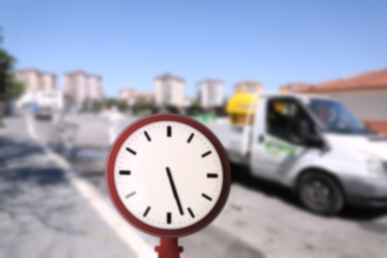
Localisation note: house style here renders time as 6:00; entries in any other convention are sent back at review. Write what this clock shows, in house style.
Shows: 5:27
